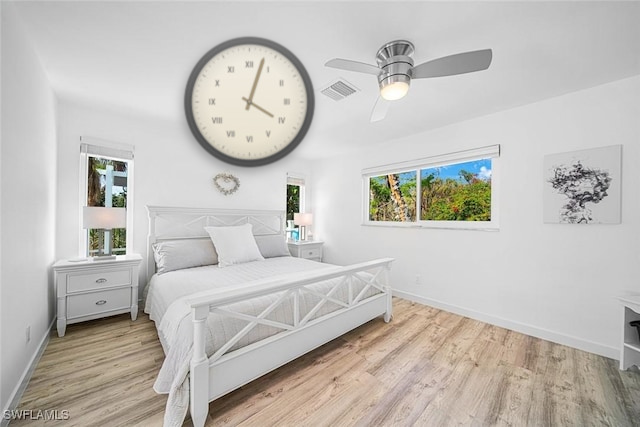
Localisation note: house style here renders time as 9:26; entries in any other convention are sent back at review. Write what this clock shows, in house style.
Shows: 4:03
